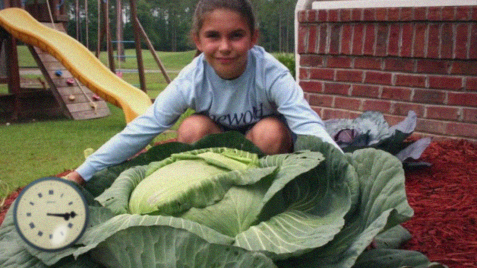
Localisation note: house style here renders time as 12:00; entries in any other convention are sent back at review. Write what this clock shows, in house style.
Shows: 3:15
